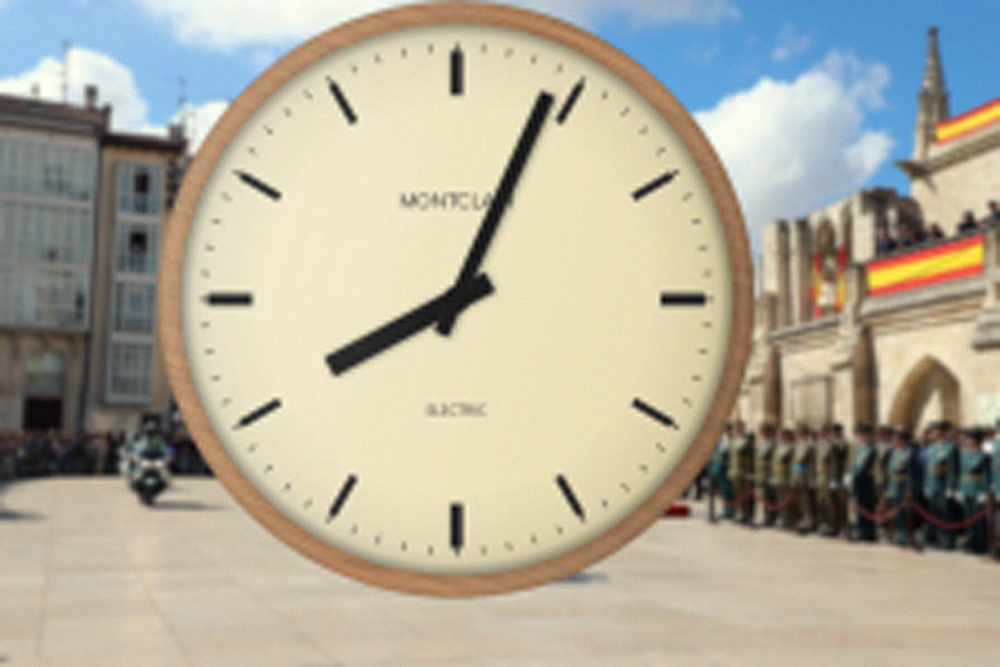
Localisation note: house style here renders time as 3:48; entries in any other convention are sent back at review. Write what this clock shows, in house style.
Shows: 8:04
